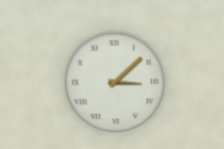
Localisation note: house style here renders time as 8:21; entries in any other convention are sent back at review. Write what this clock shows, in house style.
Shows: 3:08
